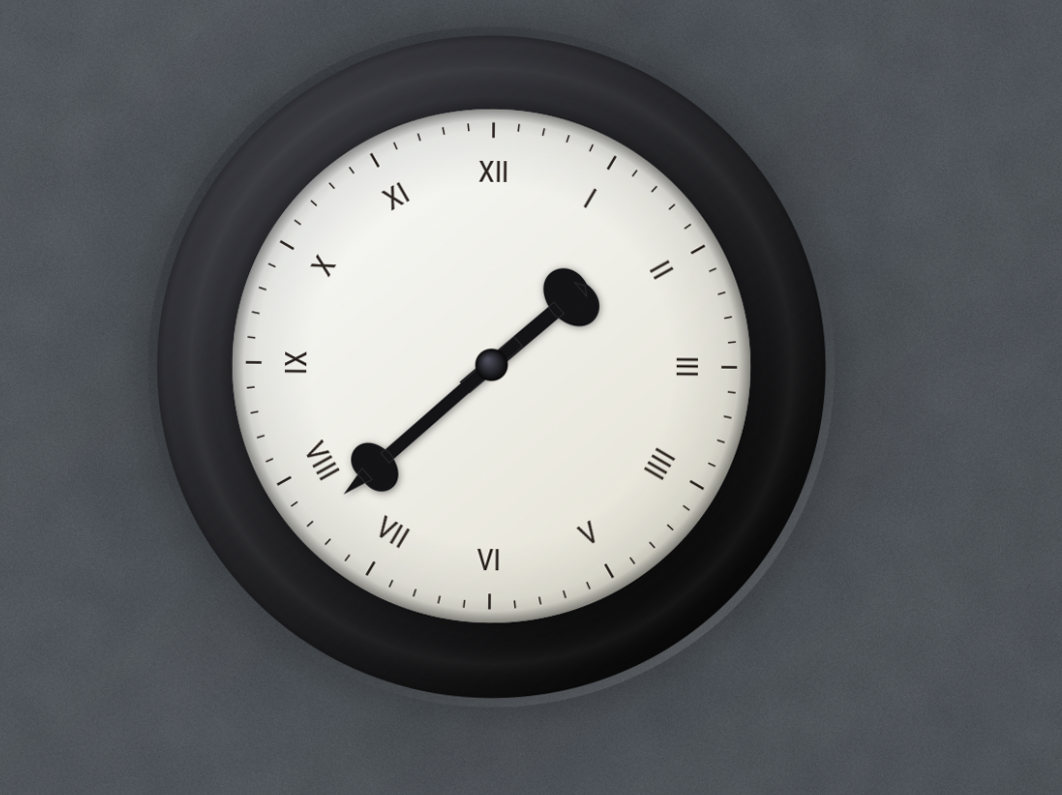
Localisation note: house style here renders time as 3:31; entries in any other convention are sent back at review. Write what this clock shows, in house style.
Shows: 1:38
